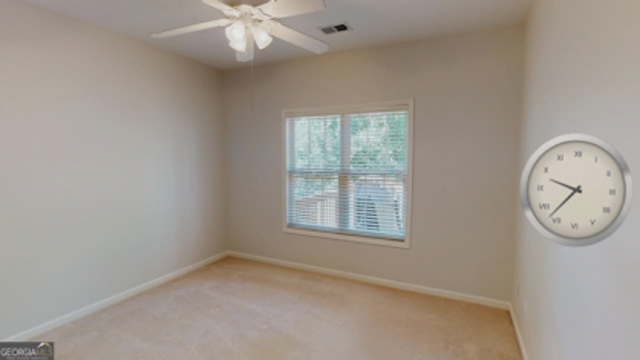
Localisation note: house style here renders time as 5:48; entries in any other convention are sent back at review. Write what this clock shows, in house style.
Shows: 9:37
